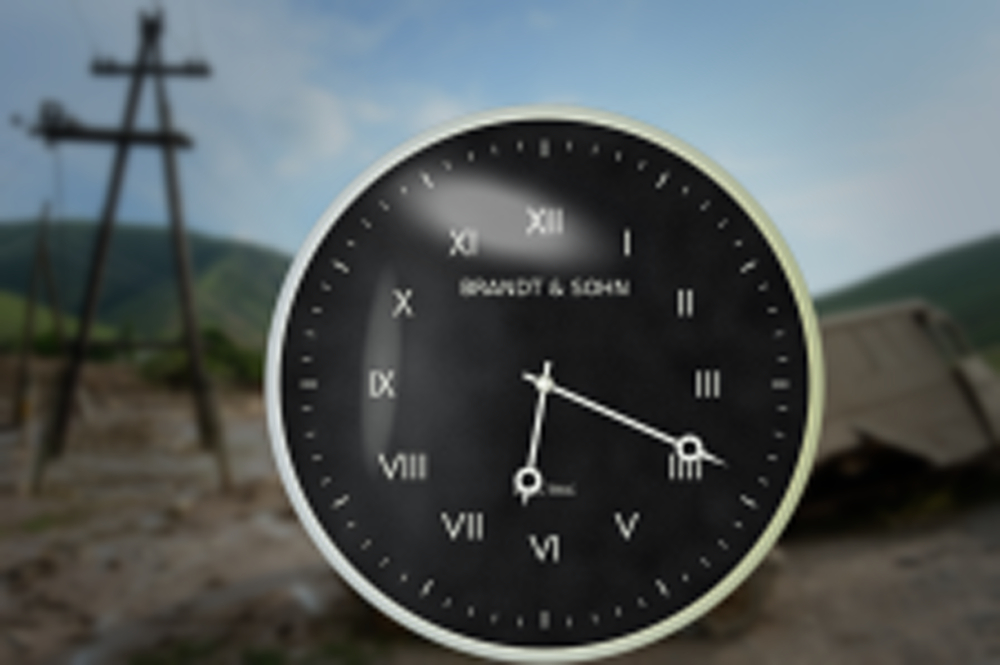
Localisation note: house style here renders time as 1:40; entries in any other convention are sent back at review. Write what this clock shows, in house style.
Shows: 6:19
